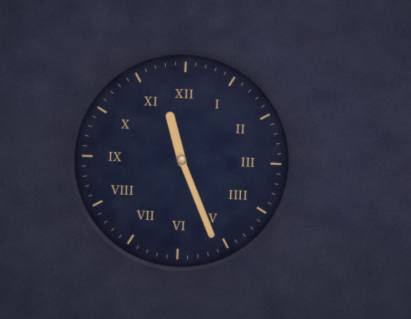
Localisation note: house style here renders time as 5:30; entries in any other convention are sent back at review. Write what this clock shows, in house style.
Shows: 11:26
